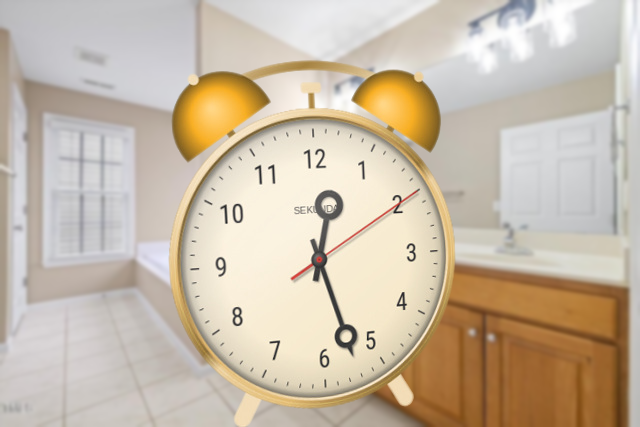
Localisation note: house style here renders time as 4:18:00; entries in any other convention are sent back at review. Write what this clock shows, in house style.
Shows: 12:27:10
